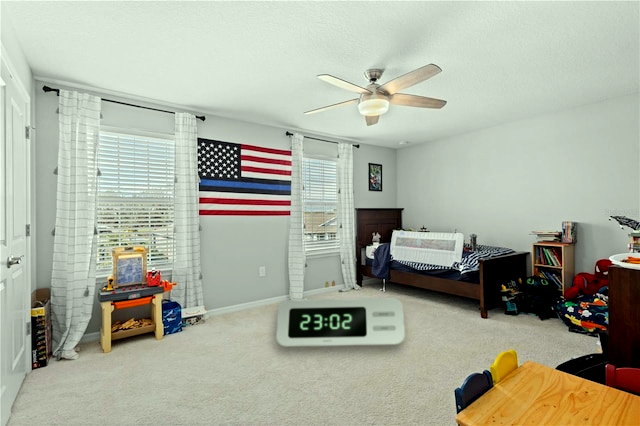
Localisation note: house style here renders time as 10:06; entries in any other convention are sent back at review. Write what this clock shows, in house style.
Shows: 23:02
